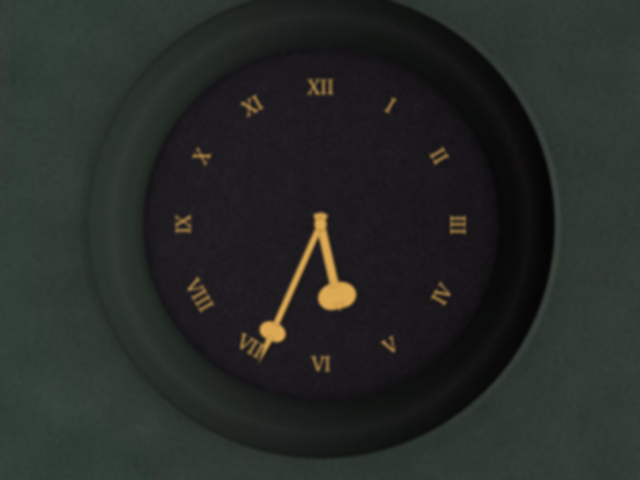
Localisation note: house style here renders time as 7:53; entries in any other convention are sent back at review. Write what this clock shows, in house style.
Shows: 5:34
